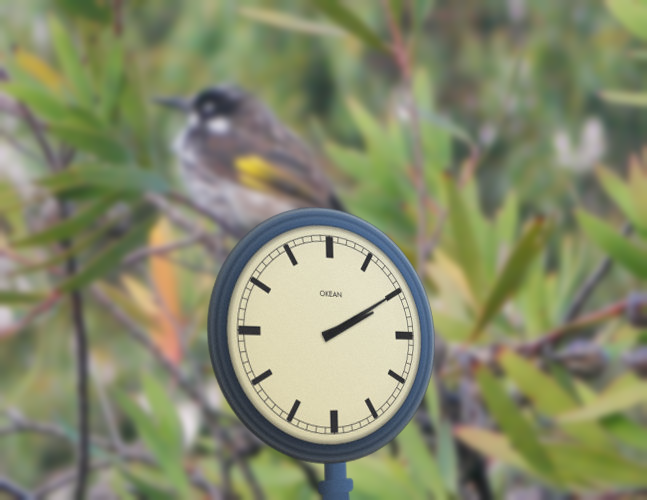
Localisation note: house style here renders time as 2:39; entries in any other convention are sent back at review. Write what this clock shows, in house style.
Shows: 2:10
